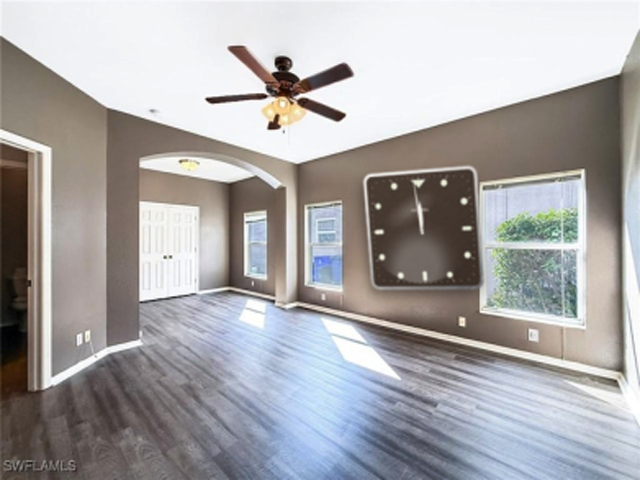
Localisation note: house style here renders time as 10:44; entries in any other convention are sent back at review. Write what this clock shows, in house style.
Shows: 11:59
